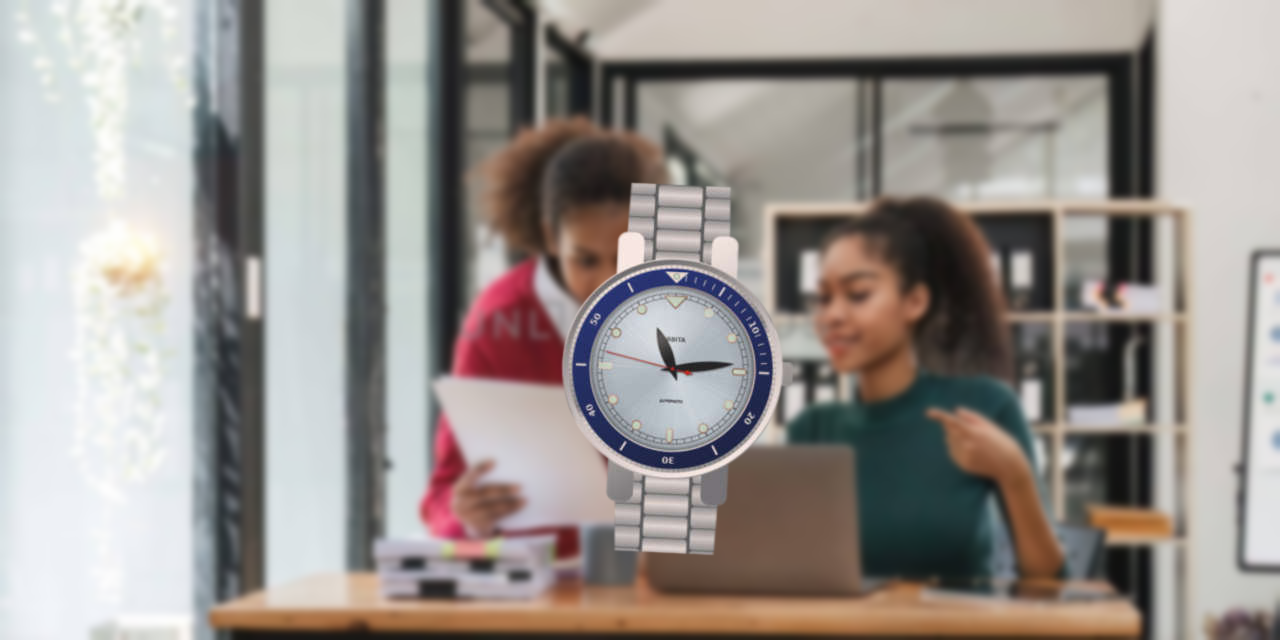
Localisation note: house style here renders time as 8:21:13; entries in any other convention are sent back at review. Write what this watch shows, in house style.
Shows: 11:13:47
